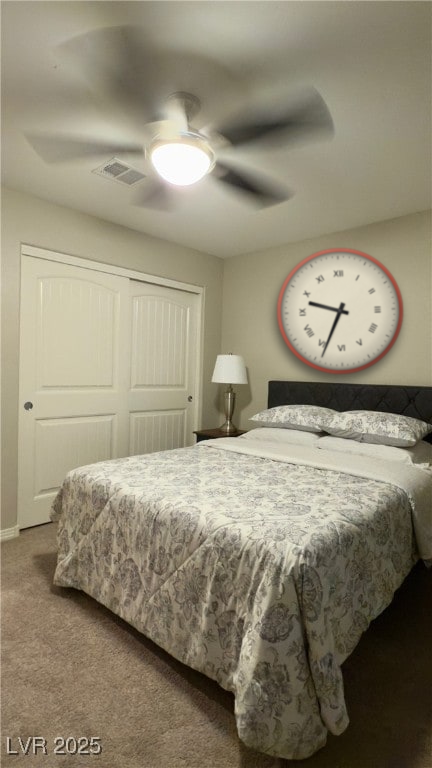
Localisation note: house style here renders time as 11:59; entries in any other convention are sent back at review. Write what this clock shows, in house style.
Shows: 9:34
